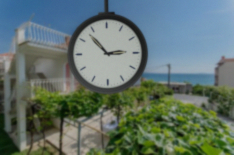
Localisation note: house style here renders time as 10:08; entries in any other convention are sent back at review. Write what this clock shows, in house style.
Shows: 2:53
